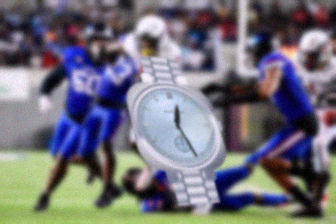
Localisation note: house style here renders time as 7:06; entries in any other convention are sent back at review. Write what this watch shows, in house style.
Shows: 12:27
